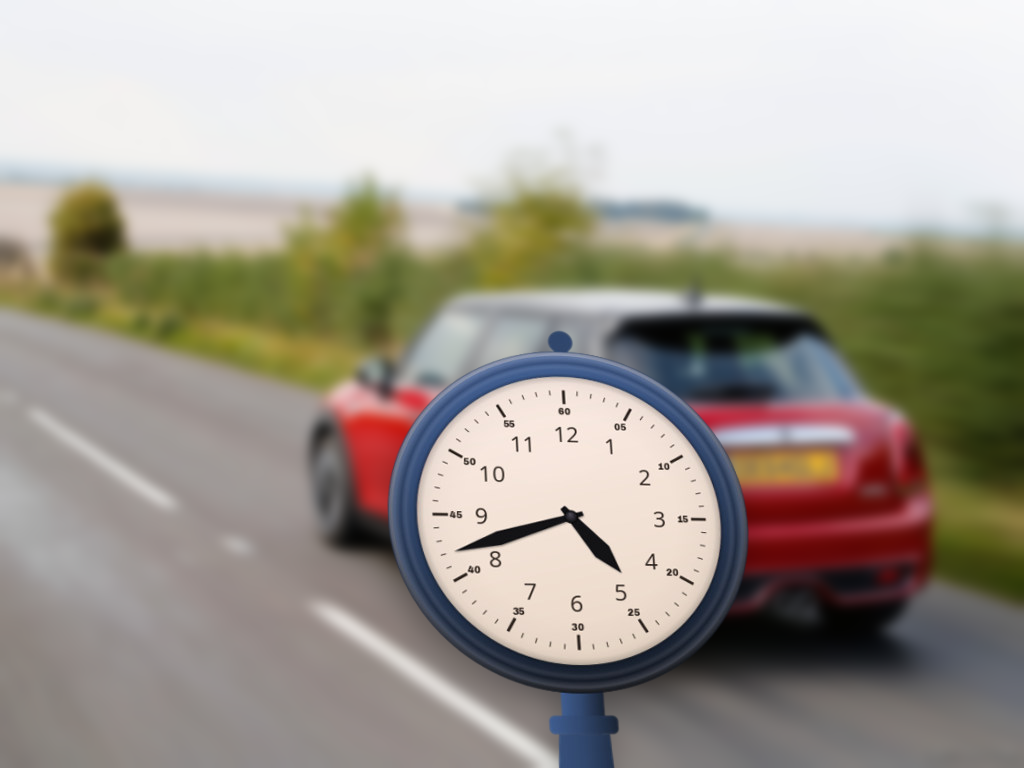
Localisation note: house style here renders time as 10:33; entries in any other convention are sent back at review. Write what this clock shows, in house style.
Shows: 4:42
